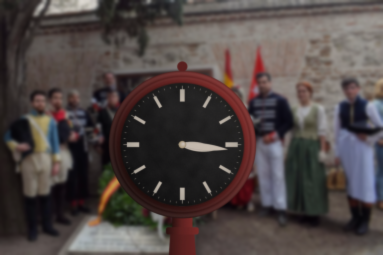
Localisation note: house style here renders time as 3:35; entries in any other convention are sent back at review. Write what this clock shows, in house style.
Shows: 3:16
